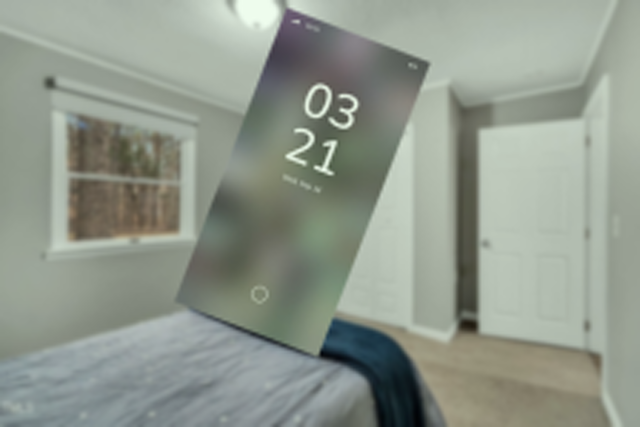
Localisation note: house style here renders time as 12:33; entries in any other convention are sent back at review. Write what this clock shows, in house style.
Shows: 3:21
